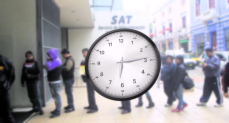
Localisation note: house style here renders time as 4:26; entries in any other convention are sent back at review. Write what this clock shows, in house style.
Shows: 6:14
